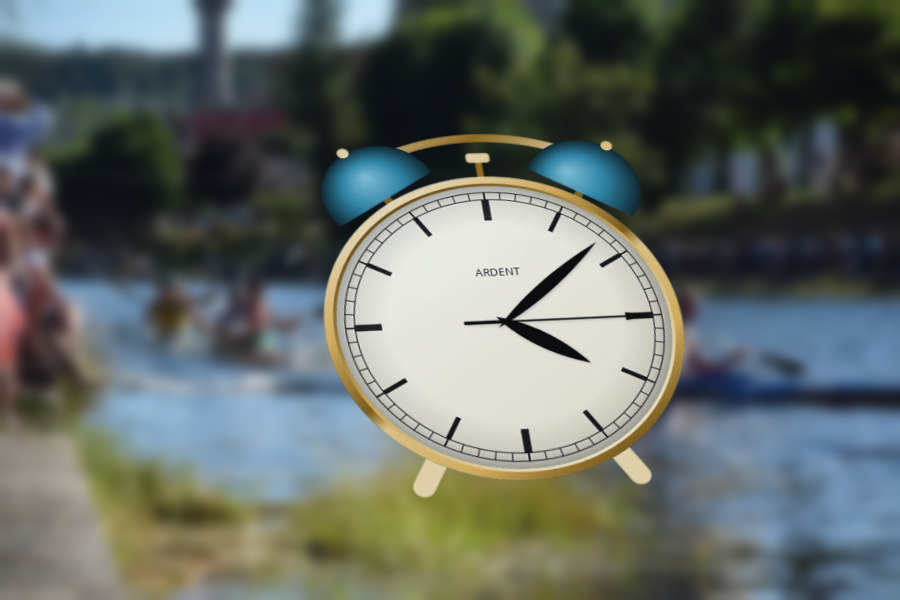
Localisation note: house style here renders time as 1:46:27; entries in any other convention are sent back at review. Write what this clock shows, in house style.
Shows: 4:08:15
